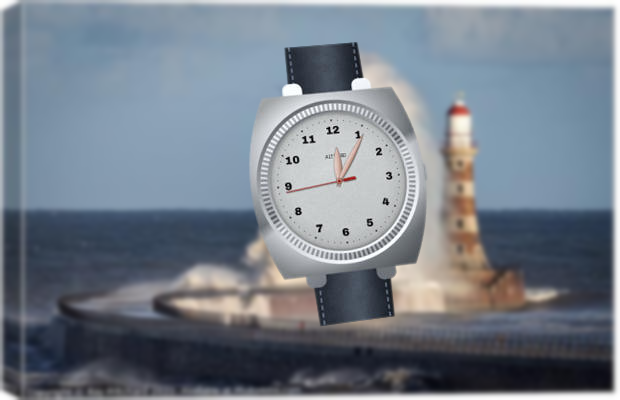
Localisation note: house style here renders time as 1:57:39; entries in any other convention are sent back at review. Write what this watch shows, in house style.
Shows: 12:05:44
